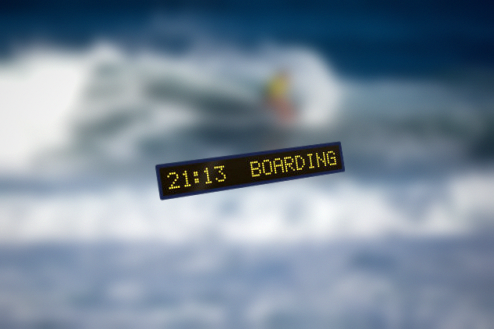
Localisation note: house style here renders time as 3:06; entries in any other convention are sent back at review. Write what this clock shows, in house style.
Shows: 21:13
